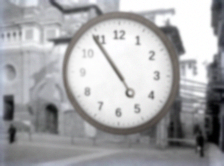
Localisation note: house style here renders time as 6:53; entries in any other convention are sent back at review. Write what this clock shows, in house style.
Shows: 4:54
